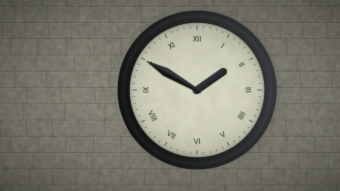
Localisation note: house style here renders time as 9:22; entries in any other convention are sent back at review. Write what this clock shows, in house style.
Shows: 1:50
